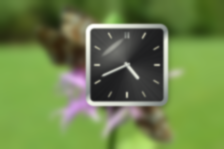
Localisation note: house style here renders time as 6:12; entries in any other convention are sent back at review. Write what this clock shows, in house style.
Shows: 4:41
